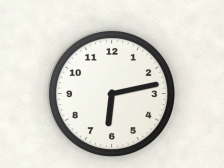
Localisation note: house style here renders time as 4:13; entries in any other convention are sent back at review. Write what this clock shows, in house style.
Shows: 6:13
